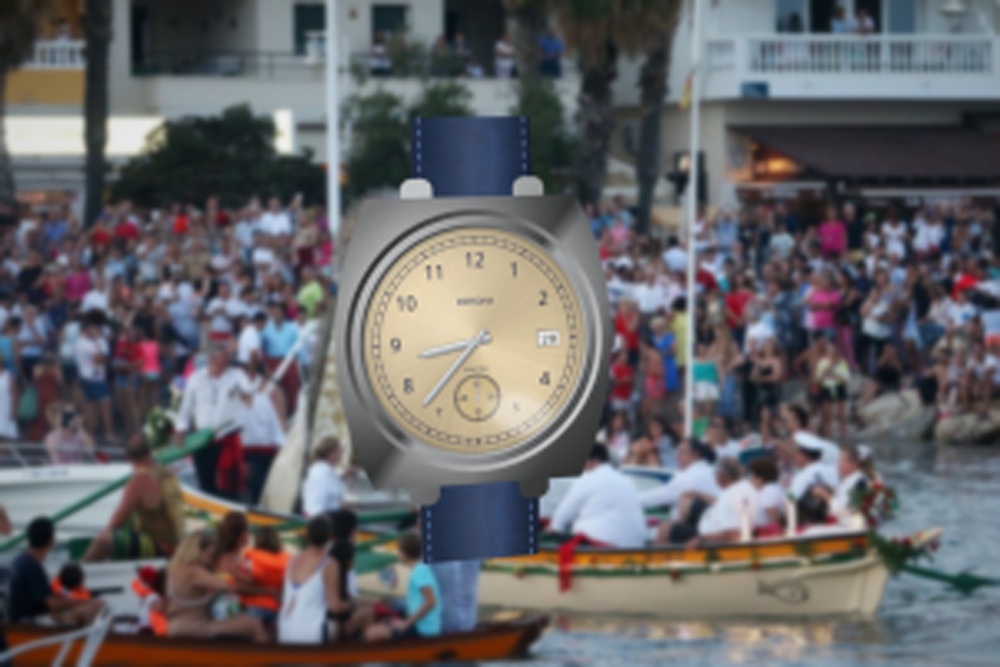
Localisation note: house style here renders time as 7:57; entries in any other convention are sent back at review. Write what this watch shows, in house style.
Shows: 8:37
